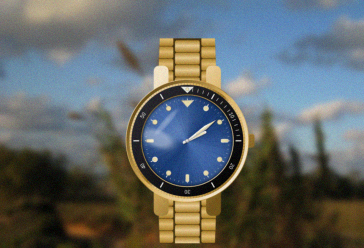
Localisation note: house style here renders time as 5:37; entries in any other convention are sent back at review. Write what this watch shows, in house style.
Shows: 2:09
